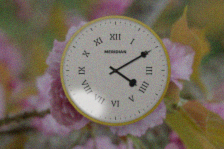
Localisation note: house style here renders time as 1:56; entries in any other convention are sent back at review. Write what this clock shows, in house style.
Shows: 4:10
